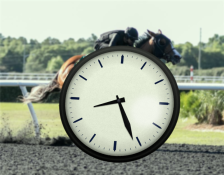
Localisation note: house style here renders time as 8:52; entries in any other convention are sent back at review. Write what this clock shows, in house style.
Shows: 8:26
